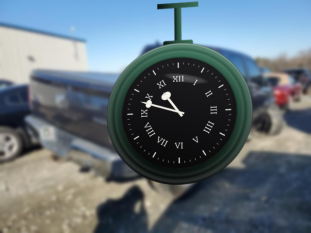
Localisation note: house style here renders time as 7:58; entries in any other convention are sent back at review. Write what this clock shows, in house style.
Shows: 10:48
